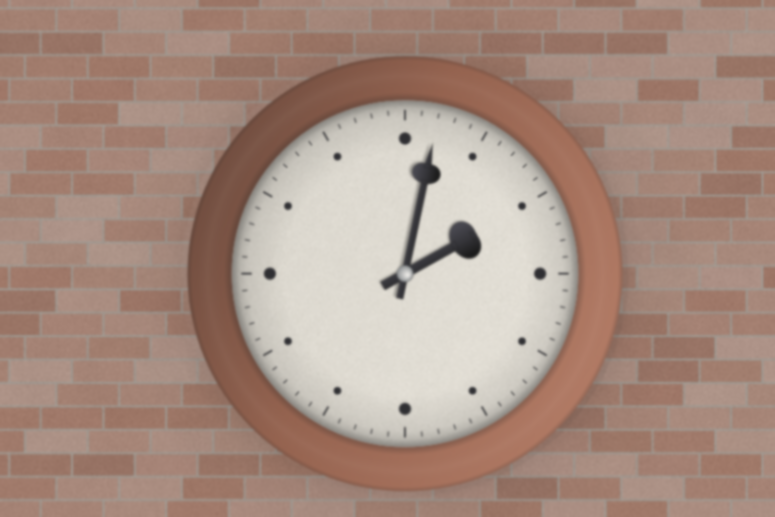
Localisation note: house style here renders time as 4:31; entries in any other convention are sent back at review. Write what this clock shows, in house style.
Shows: 2:02
